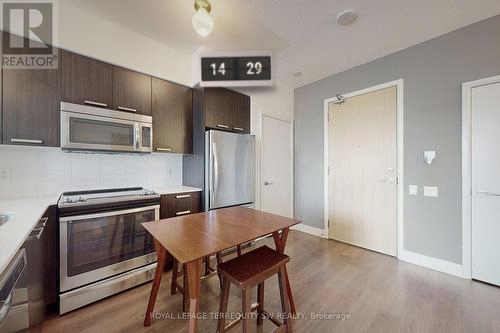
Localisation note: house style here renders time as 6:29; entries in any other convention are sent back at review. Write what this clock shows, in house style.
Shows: 14:29
